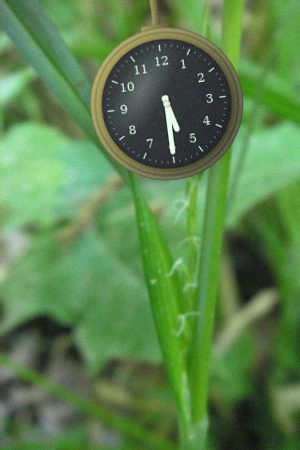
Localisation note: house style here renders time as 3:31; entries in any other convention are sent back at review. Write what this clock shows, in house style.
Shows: 5:30
